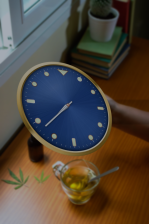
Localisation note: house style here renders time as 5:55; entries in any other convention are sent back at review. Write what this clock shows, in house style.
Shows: 7:38
